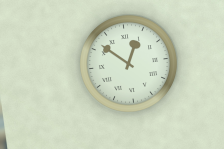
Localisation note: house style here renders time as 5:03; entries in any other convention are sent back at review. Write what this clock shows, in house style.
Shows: 12:52
